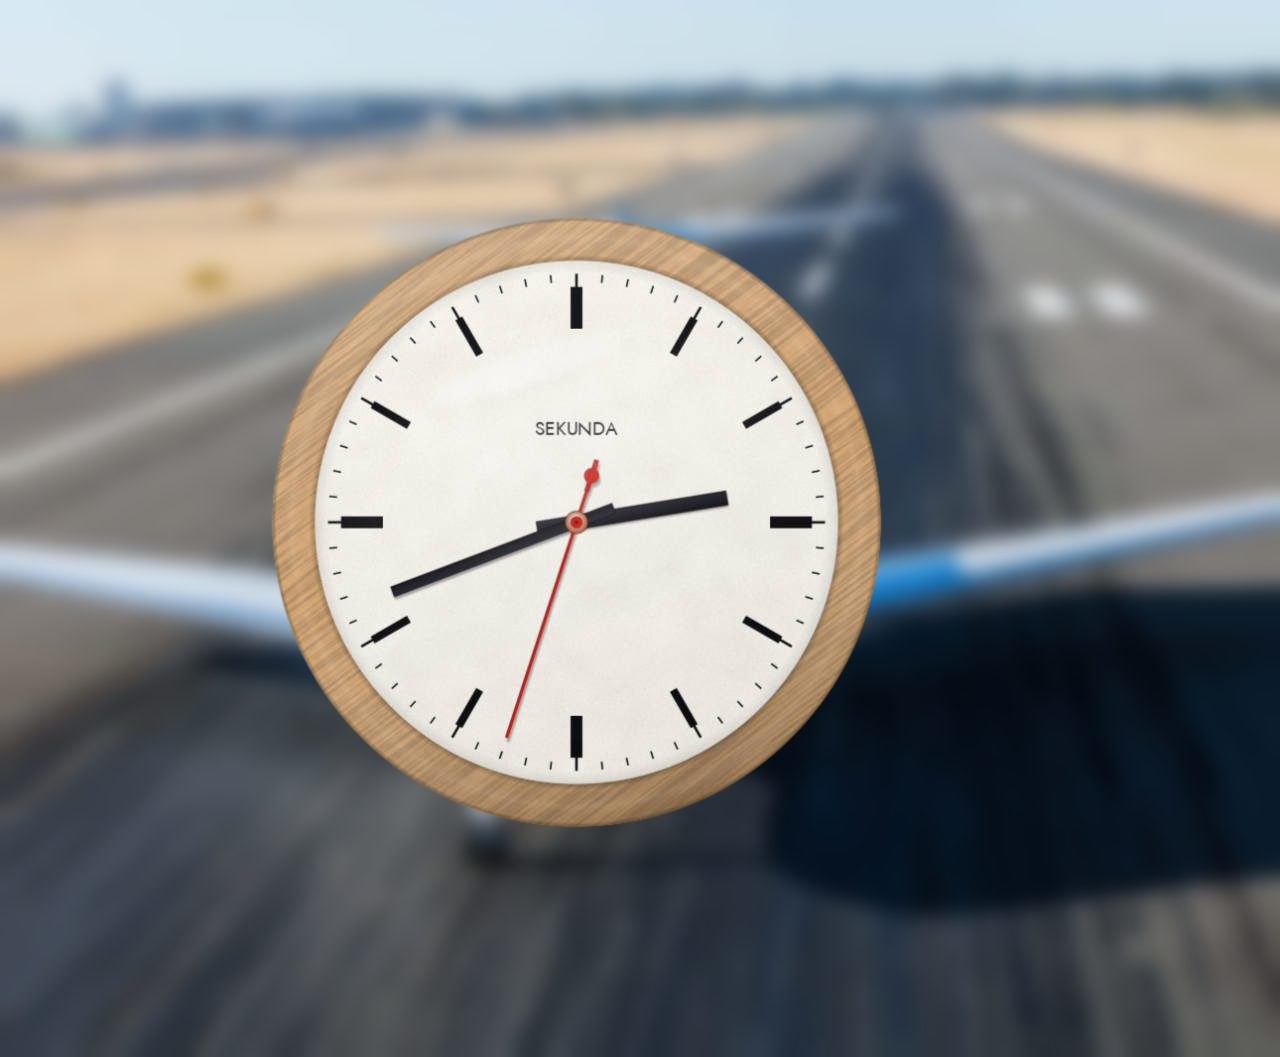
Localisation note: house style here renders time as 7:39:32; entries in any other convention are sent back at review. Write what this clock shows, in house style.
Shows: 2:41:33
